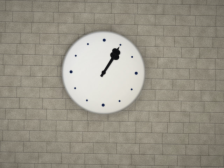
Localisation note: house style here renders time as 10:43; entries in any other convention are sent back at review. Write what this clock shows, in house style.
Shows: 1:05
